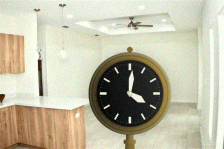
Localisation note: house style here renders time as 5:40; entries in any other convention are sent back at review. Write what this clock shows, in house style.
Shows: 4:01
